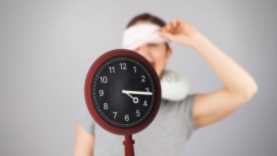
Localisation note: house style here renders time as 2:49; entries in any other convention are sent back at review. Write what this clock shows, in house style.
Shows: 4:16
